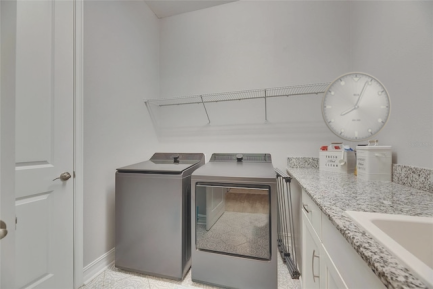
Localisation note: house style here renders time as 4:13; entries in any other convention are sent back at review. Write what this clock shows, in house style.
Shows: 8:04
